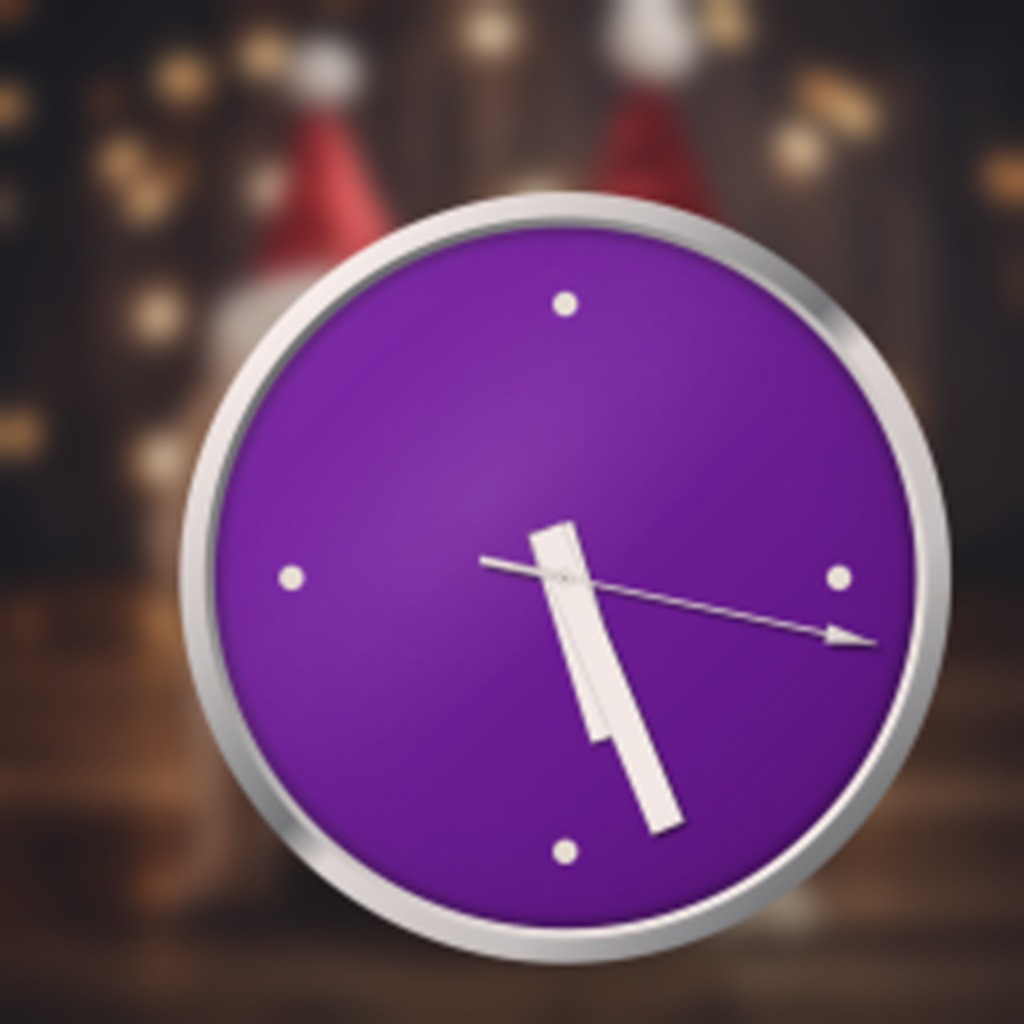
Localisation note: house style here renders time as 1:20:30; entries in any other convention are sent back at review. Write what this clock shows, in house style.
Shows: 5:26:17
